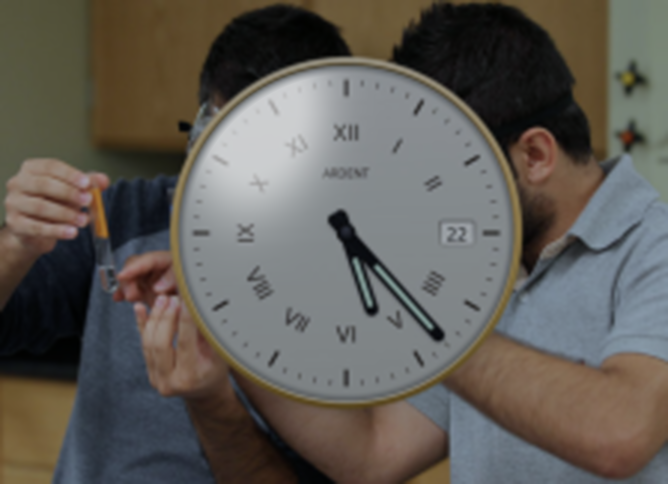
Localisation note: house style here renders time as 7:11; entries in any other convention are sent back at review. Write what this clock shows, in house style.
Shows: 5:23
